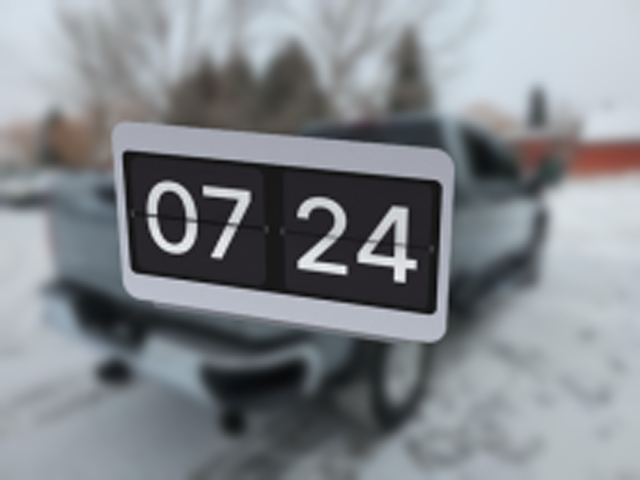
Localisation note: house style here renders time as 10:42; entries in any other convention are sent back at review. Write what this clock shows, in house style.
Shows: 7:24
